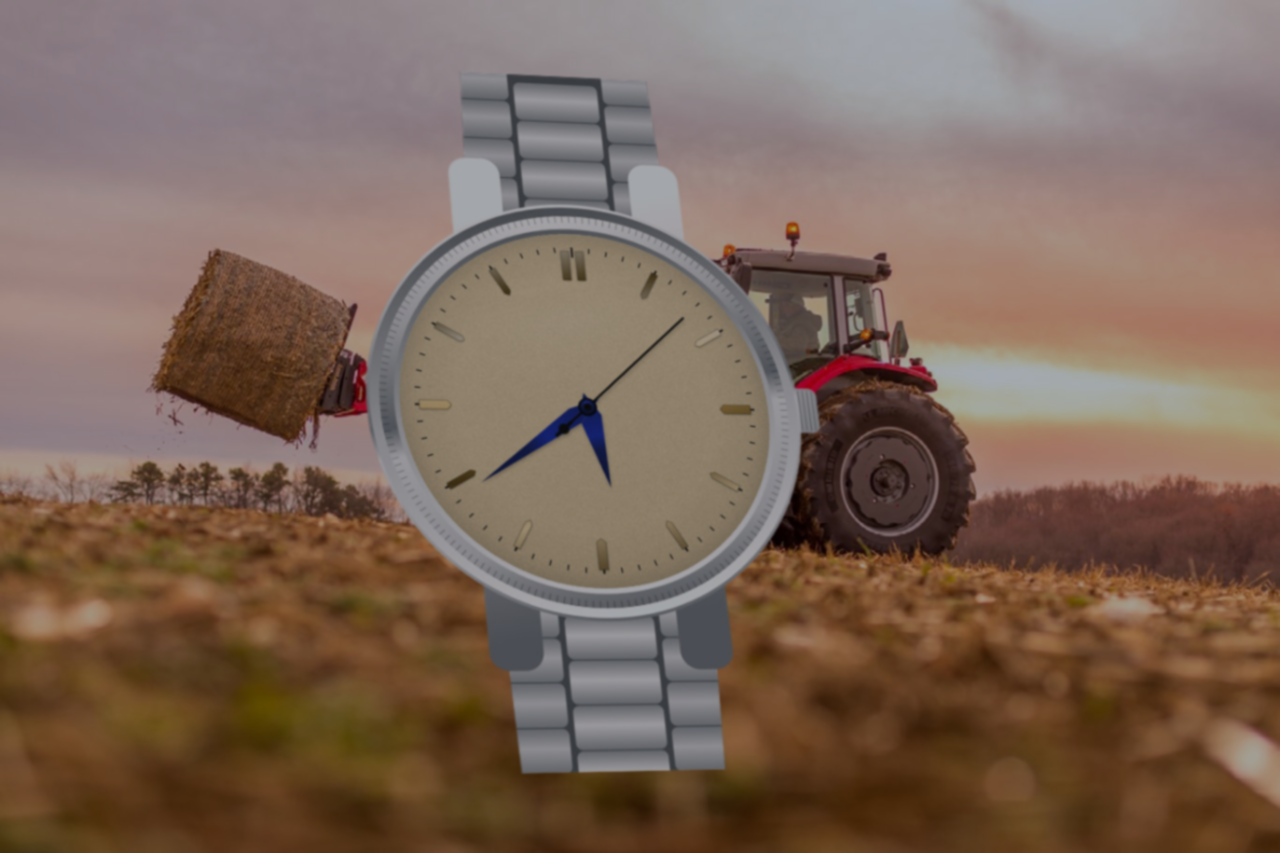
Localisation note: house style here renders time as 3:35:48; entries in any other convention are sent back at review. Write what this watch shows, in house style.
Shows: 5:39:08
